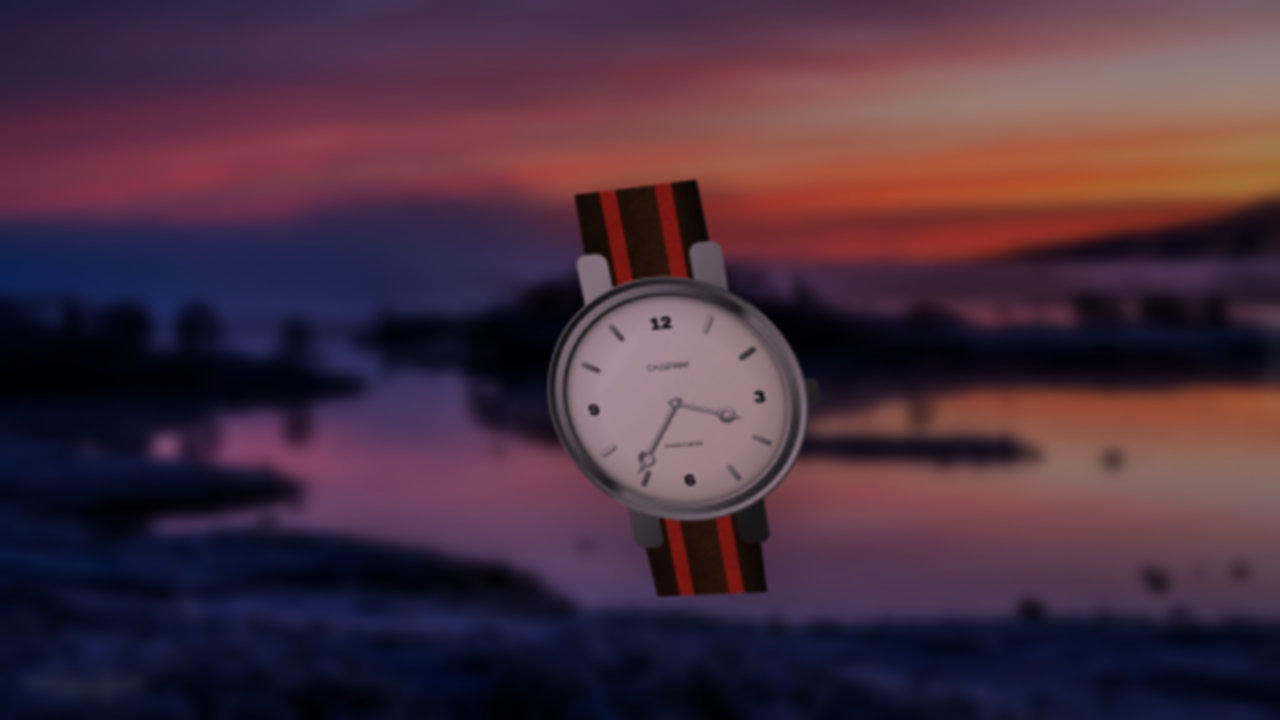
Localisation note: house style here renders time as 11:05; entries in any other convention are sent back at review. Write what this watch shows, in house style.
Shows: 3:36
